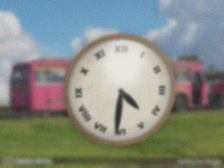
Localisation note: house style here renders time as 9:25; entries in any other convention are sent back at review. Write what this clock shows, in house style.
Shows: 4:31
